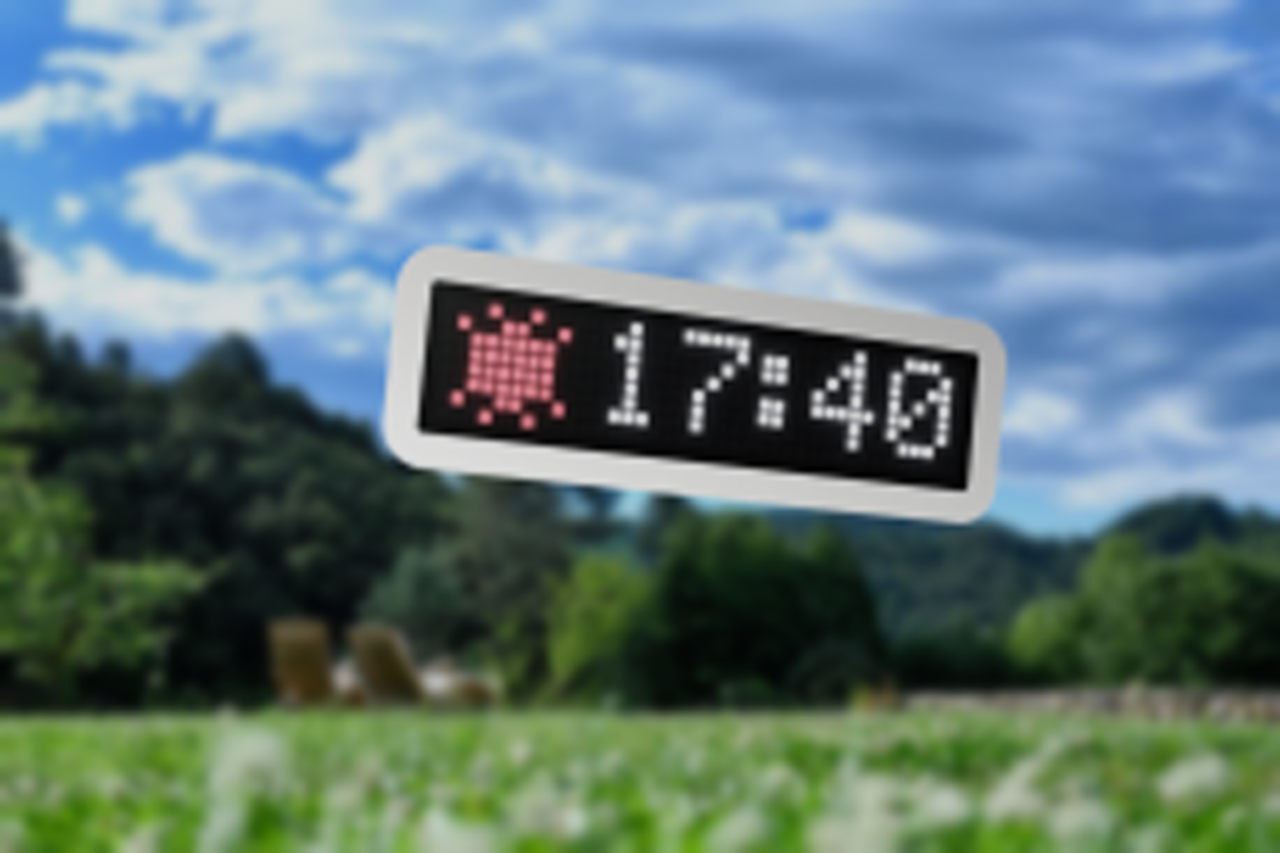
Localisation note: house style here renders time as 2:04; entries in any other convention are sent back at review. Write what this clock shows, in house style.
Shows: 17:40
